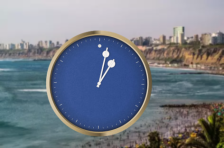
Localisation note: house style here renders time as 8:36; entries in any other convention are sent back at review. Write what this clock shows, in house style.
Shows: 1:02
